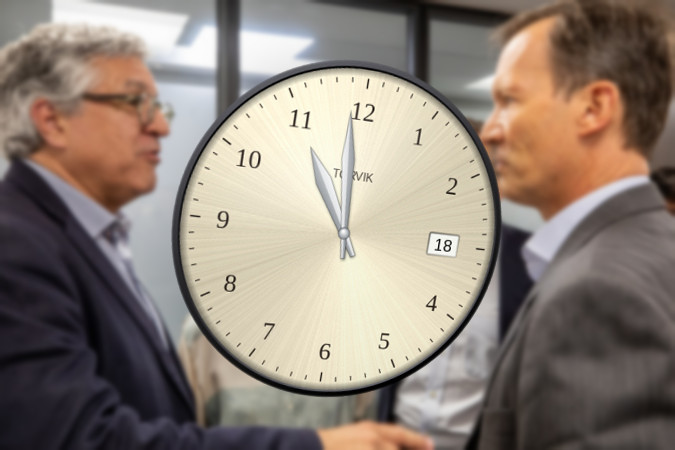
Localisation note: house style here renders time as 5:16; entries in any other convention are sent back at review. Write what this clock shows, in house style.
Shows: 10:59
